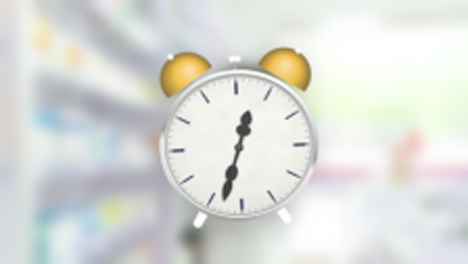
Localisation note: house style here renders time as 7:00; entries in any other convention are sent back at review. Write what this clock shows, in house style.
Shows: 12:33
